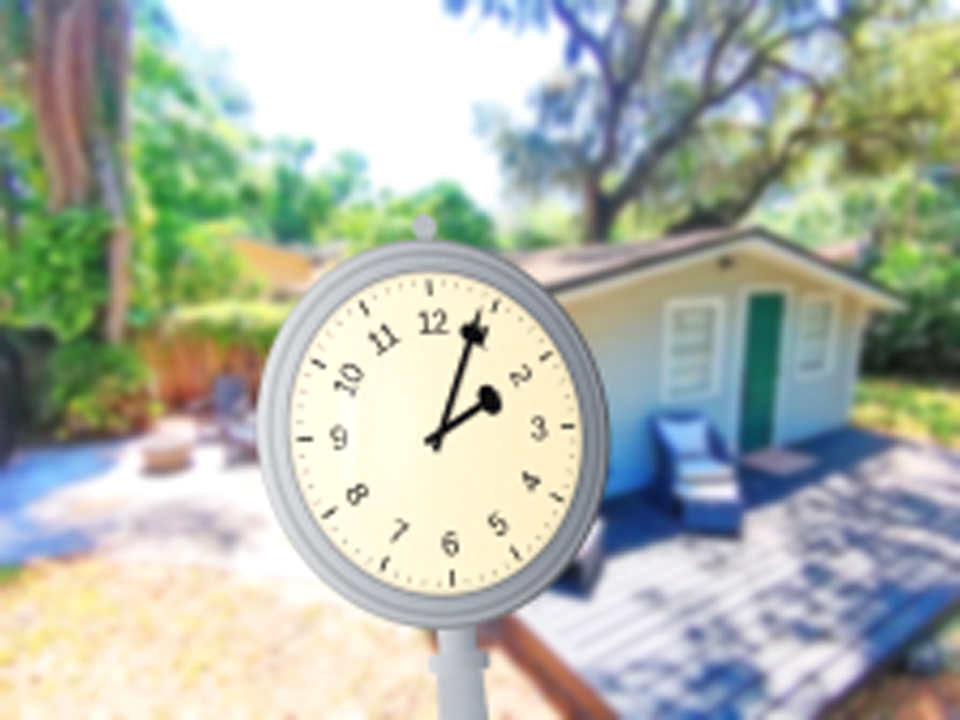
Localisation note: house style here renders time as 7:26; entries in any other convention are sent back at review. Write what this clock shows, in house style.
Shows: 2:04
